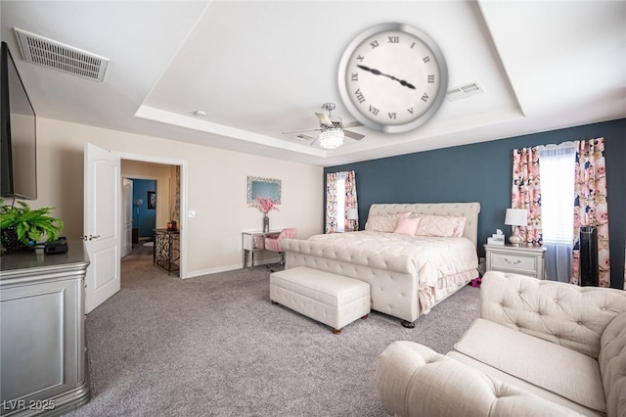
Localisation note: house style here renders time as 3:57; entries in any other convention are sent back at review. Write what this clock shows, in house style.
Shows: 3:48
